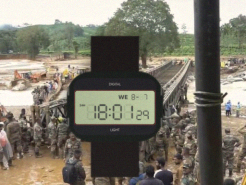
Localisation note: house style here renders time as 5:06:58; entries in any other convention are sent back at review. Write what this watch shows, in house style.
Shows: 18:01:29
